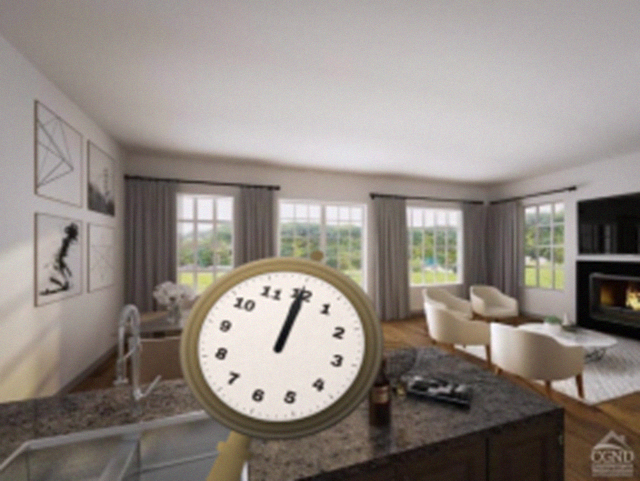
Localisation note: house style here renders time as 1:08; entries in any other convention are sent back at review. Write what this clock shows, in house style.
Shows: 12:00
